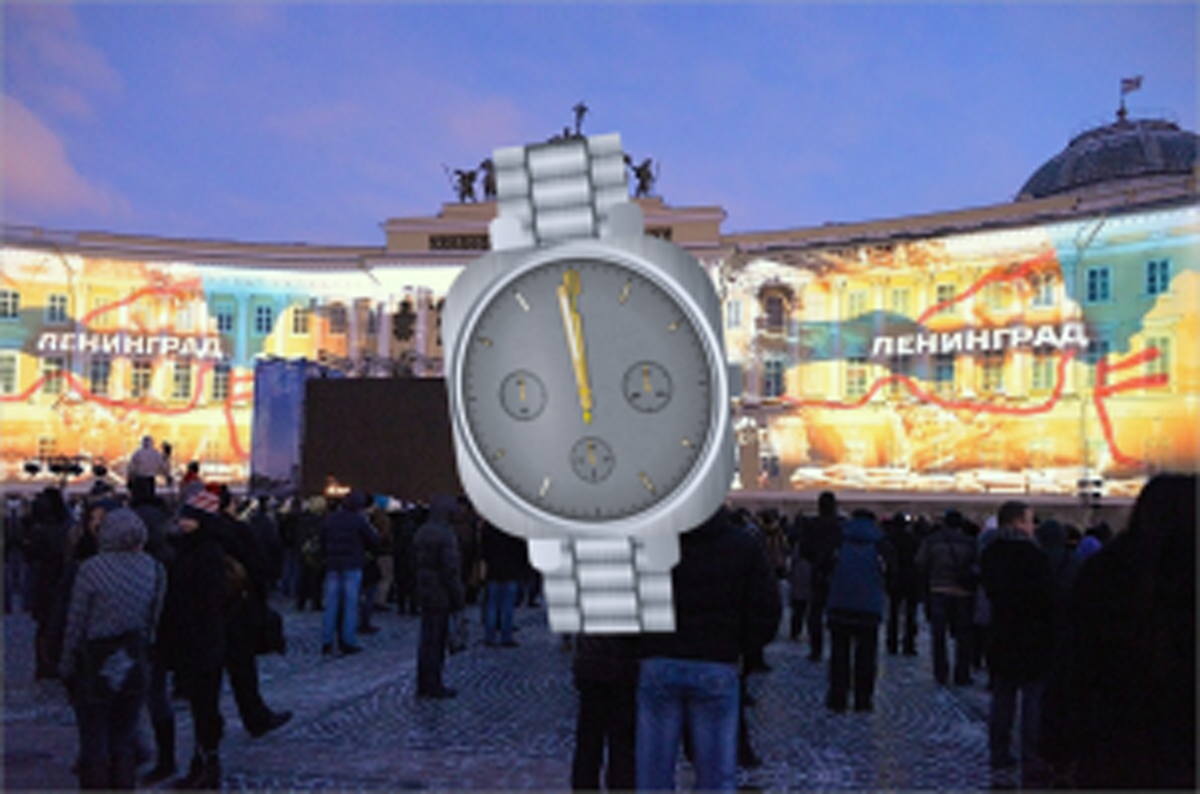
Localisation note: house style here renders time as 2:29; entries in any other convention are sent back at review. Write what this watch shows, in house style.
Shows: 11:59
